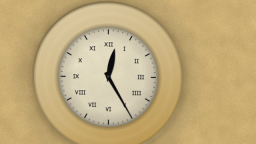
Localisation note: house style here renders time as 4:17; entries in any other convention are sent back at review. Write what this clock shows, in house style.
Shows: 12:25
